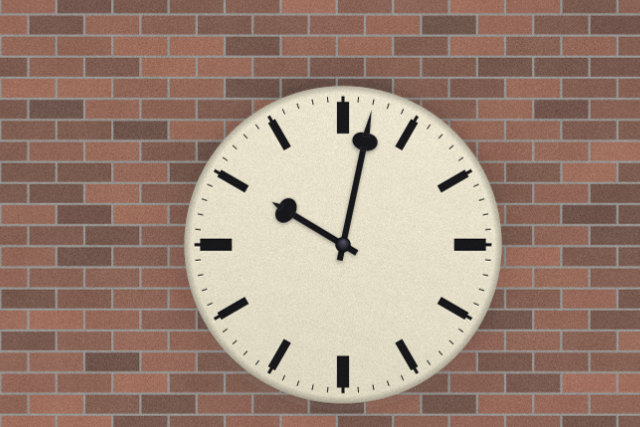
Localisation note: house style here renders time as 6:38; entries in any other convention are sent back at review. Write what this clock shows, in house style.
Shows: 10:02
